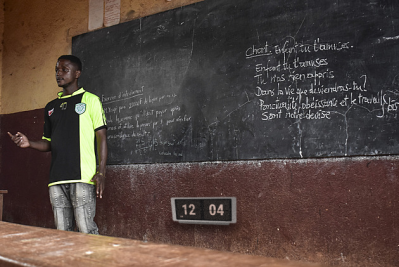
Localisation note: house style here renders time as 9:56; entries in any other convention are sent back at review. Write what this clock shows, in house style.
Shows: 12:04
